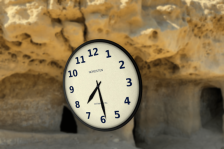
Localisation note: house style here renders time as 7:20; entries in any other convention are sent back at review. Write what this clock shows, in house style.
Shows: 7:29
